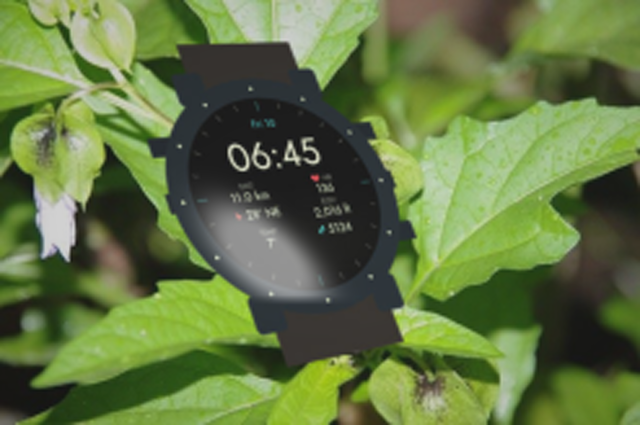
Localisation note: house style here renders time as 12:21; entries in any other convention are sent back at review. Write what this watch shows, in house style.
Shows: 6:45
